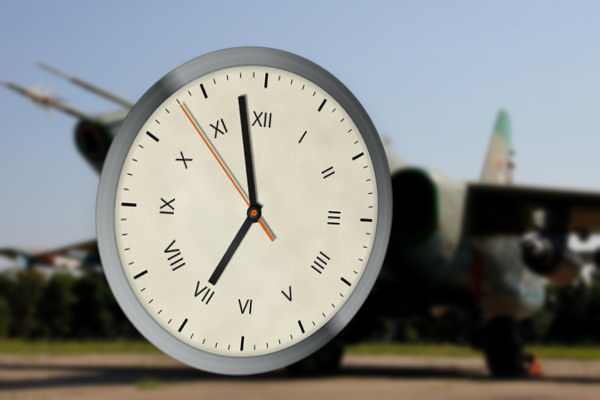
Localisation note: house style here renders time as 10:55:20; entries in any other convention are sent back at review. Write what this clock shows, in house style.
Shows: 6:57:53
